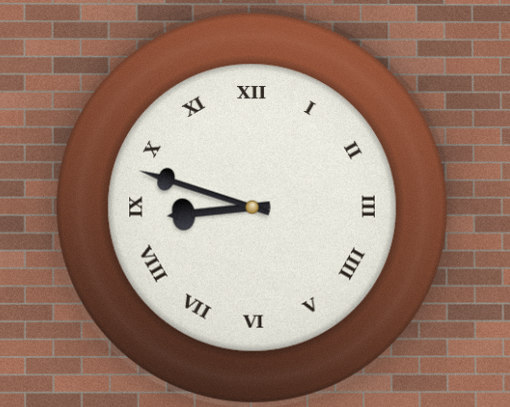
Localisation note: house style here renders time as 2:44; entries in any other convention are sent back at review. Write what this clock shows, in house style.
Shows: 8:48
